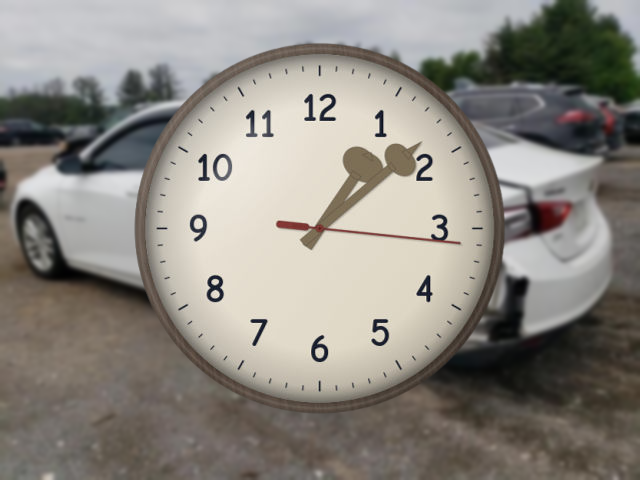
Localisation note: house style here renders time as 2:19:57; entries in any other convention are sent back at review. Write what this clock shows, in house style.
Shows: 1:08:16
